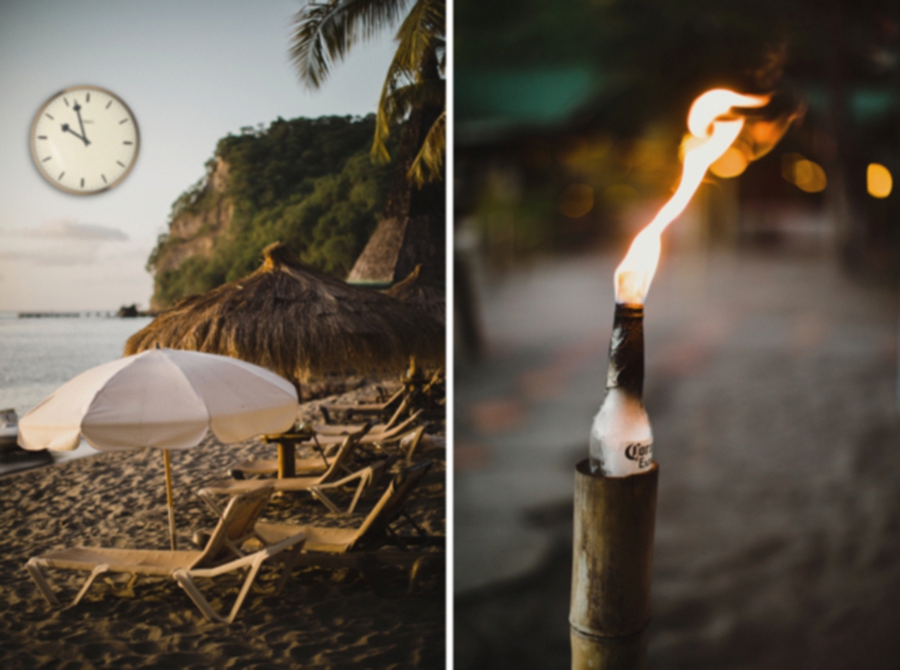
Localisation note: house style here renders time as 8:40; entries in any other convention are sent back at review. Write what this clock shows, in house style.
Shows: 9:57
